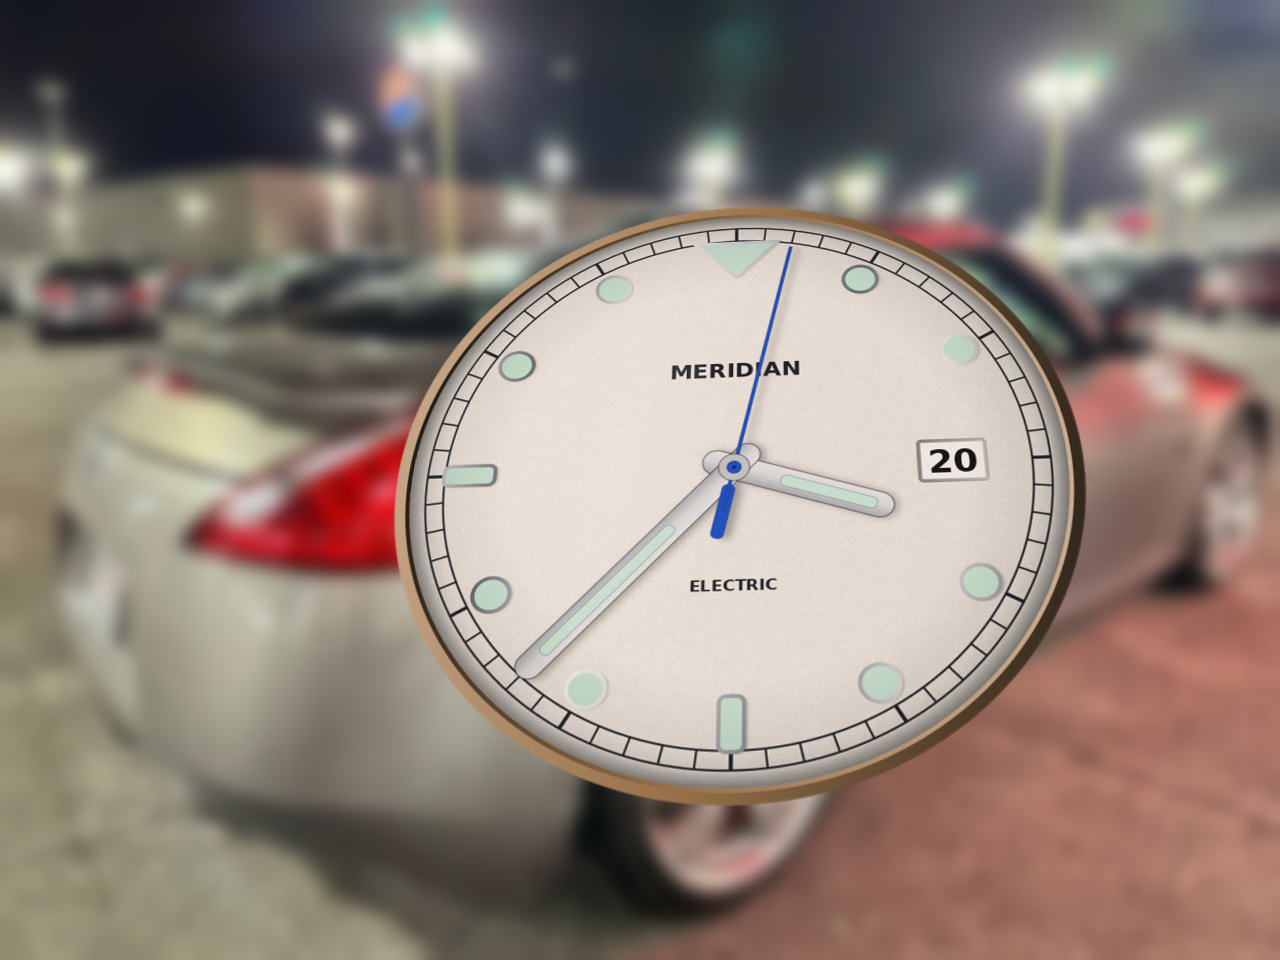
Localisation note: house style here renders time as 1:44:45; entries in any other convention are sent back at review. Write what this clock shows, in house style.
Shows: 3:37:02
